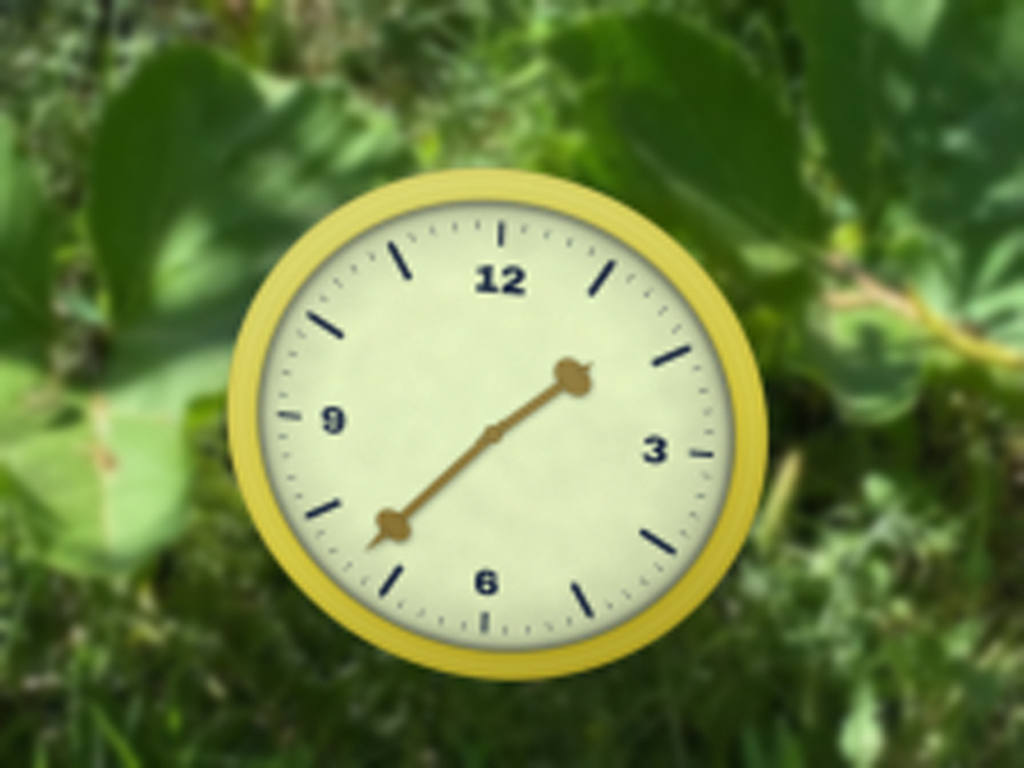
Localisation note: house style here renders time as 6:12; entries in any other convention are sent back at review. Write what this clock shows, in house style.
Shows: 1:37
